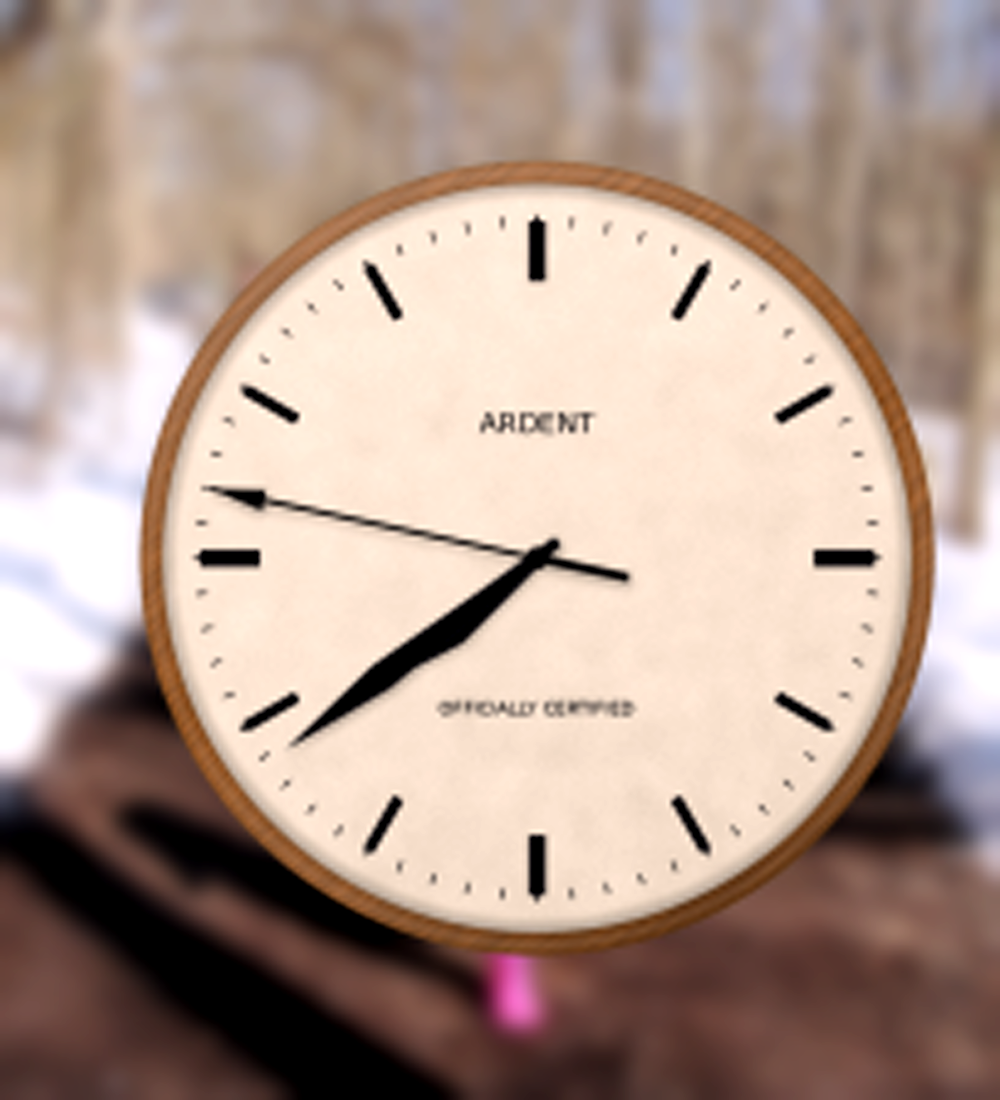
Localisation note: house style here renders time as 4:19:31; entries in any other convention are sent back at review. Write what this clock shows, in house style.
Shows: 7:38:47
